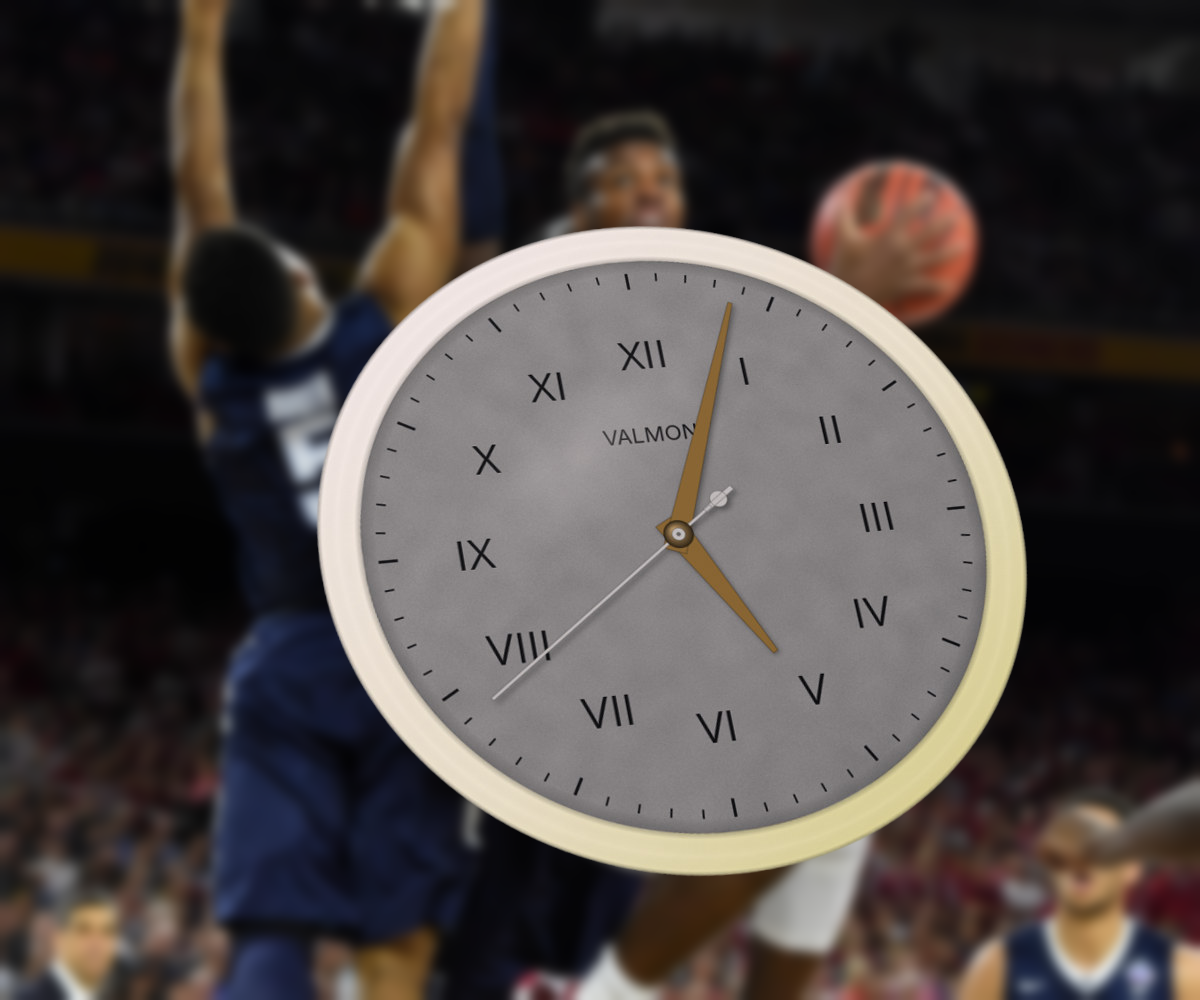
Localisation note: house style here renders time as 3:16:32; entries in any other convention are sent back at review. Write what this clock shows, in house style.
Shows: 5:03:39
